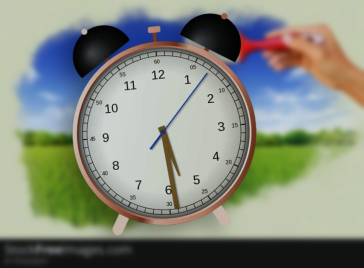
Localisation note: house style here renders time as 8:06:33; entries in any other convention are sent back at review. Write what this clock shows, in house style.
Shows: 5:29:07
